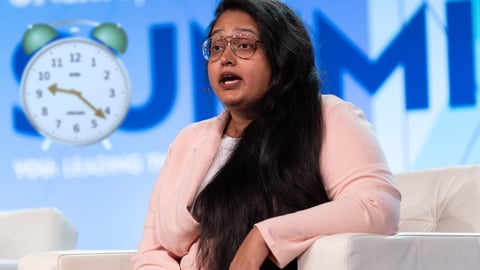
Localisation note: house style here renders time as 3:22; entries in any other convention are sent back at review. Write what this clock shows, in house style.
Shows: 9:22
